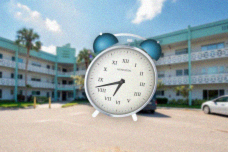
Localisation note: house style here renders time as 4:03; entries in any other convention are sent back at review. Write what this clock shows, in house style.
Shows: 6:42
